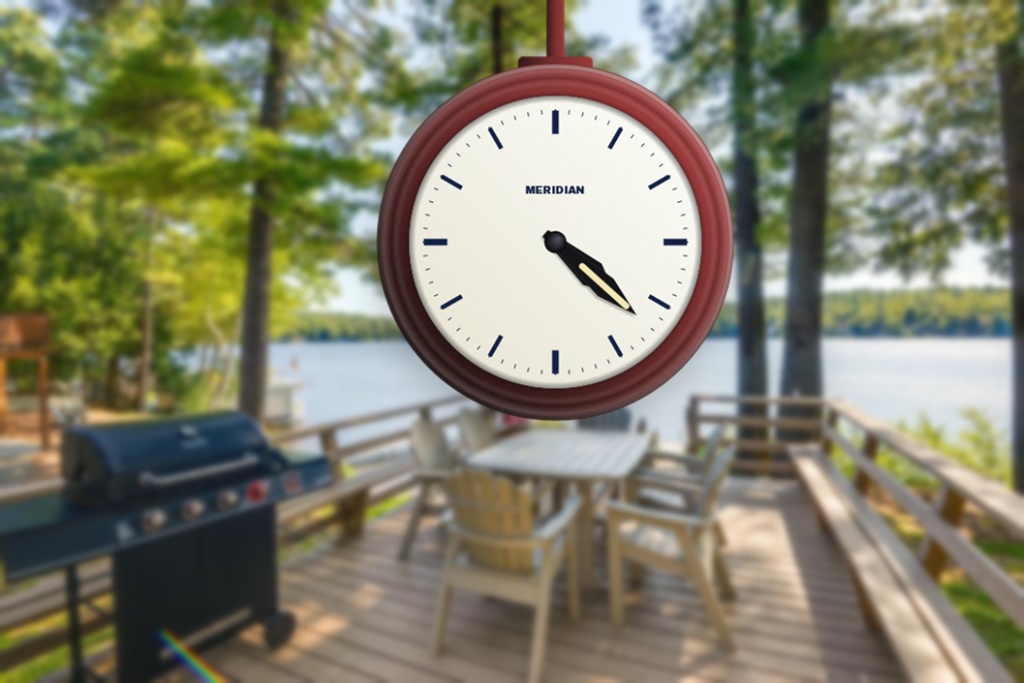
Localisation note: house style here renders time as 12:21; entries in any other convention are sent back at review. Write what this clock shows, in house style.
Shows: 4:22
